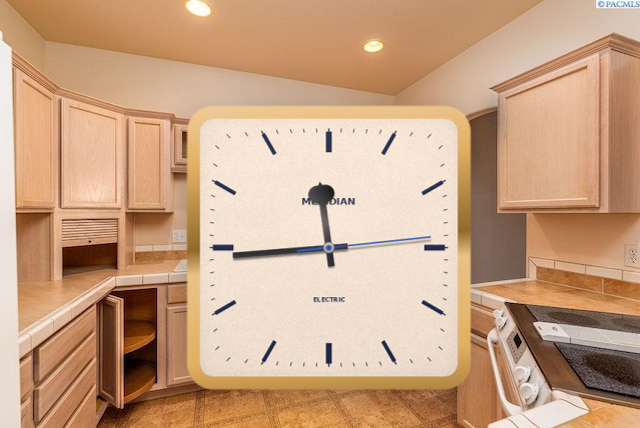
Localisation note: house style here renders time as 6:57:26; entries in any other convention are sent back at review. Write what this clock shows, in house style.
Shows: 11:44:14
